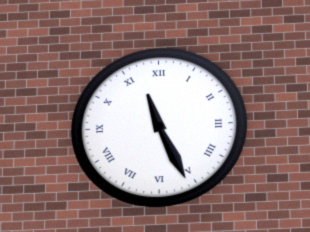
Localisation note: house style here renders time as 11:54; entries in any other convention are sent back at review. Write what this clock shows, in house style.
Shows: 11:26
